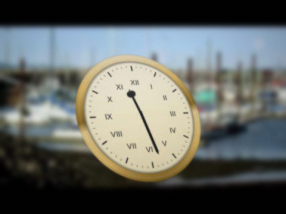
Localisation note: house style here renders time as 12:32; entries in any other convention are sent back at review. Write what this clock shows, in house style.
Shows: 11:28
